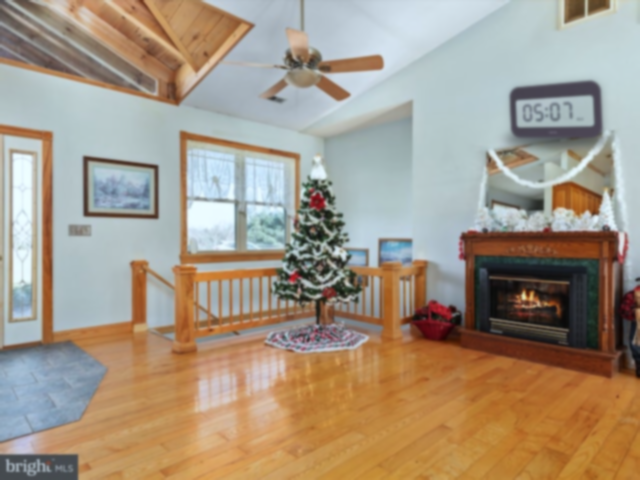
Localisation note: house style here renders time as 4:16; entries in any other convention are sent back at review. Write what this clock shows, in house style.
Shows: 5:07
